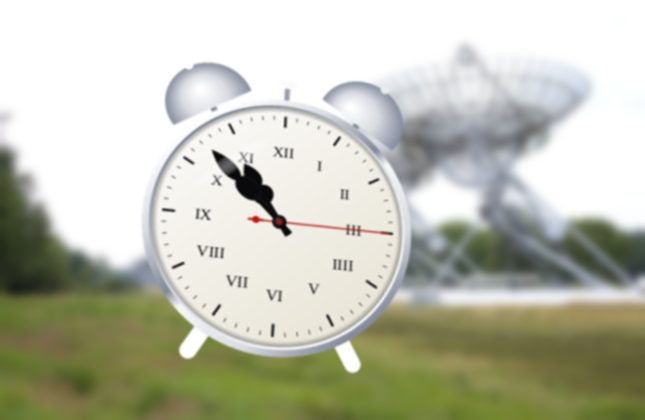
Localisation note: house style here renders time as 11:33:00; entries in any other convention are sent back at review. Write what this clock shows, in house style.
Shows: 10:52:15
